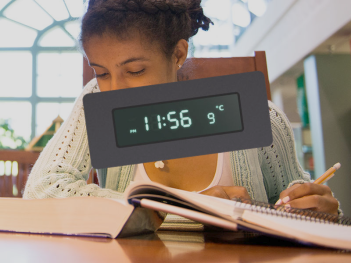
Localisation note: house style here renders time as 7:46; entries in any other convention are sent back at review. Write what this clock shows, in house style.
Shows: 11:56
